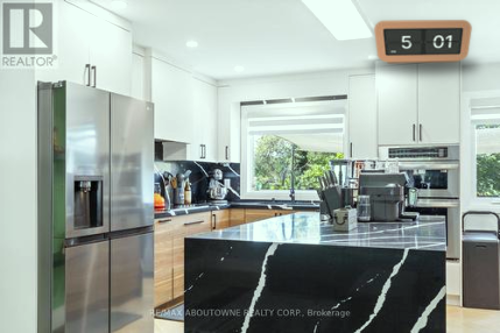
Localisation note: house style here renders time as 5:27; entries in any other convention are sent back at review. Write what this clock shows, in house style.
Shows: 5:01
